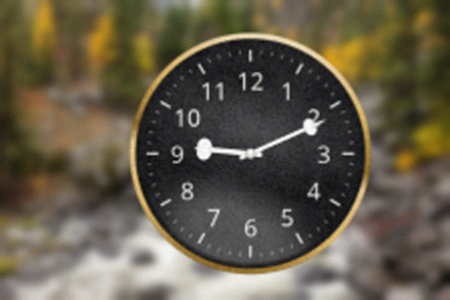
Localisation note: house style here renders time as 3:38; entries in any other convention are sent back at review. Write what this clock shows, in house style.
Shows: 9:11
